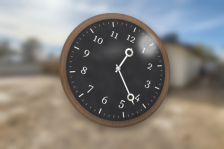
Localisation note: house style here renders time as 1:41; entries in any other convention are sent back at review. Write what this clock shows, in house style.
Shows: 12:22
